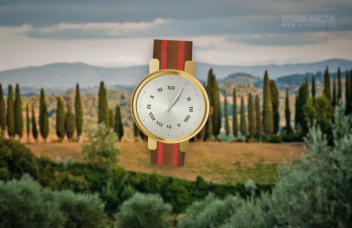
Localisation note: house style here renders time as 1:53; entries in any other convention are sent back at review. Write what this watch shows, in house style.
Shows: 1:05
